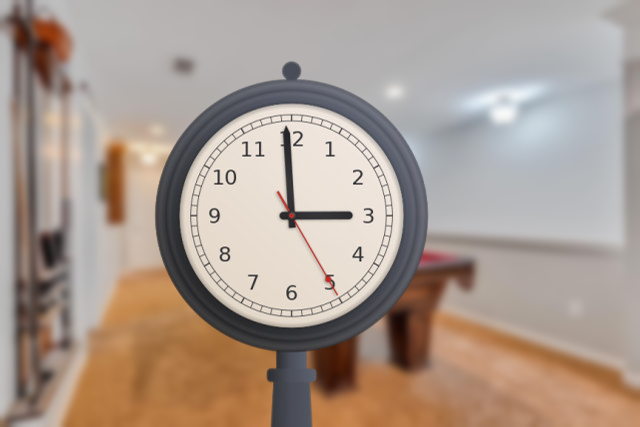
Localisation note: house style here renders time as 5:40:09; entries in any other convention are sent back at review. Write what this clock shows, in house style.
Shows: 2:59:25
